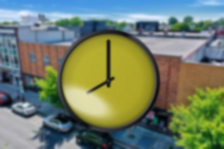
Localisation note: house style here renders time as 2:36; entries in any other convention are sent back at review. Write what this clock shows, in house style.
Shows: 8:00
